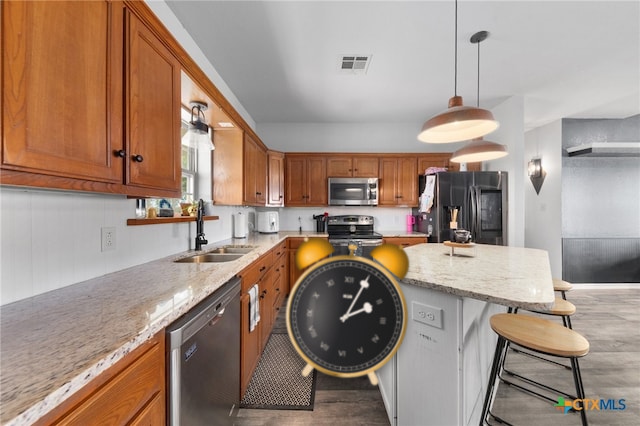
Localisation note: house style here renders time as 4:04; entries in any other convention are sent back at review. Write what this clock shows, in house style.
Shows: 2:04
